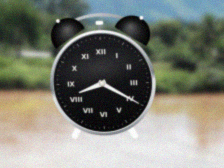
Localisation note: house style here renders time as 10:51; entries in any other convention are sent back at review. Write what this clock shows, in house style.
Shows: 8:20
